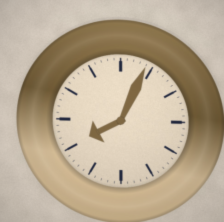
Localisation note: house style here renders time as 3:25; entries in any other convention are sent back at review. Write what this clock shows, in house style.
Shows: 8:04
